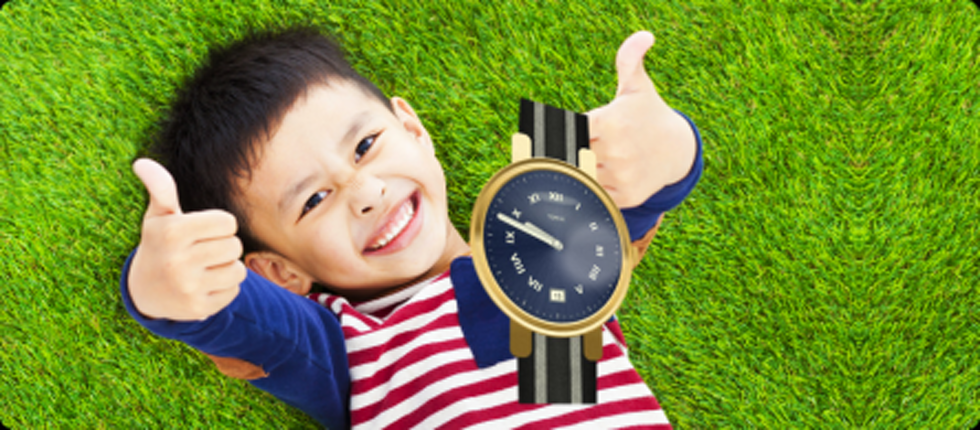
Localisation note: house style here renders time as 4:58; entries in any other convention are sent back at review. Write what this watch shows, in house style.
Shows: 9:48
